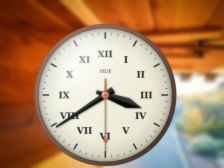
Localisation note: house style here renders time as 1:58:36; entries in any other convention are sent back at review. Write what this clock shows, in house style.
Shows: 3:39:30
